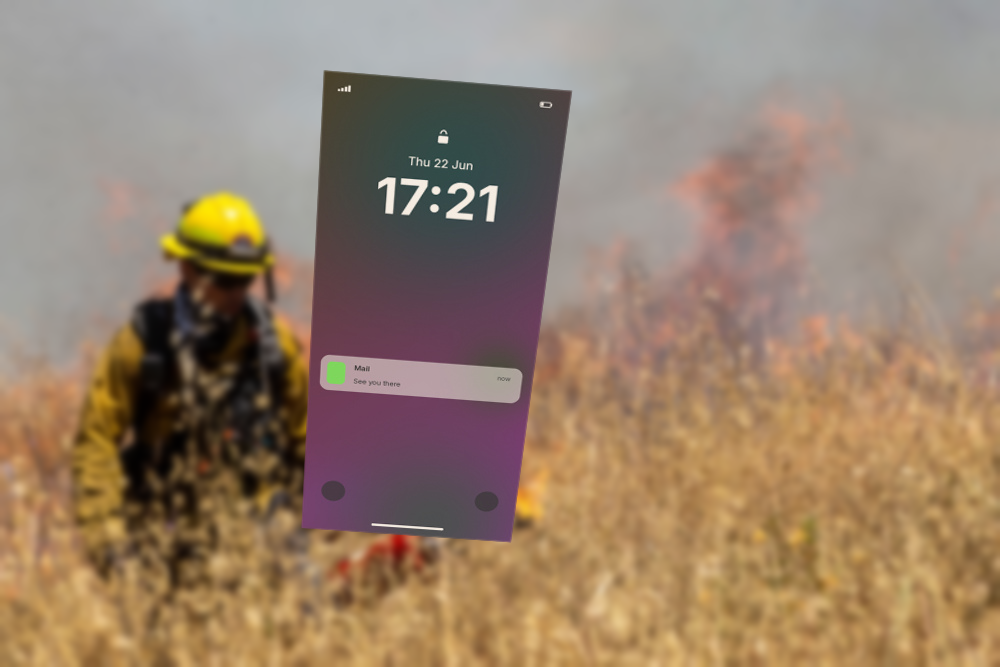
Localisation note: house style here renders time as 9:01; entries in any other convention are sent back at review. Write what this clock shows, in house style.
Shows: 17:21
